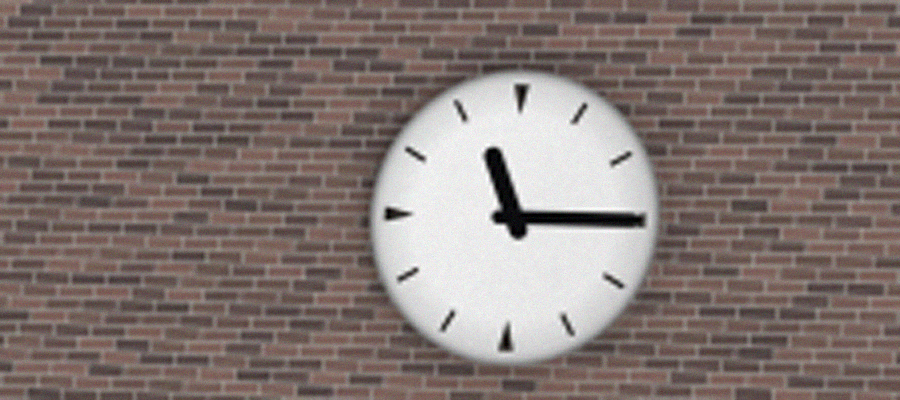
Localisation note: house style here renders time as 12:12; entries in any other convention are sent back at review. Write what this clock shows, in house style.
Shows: 11:15
